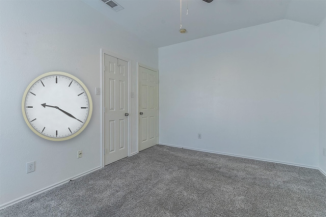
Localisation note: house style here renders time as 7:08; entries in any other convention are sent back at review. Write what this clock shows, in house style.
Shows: 9:20
